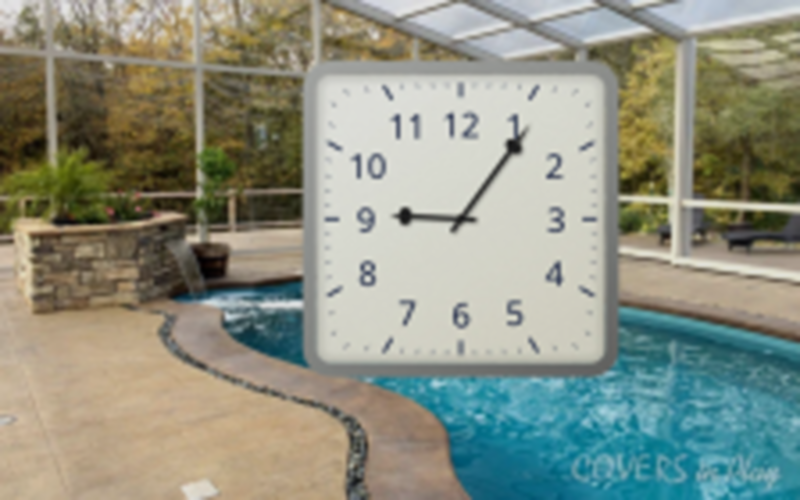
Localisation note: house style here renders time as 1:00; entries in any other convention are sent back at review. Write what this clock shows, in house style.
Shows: 9:06
